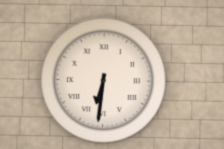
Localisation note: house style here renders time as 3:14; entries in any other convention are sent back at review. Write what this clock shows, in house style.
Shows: 6:31
